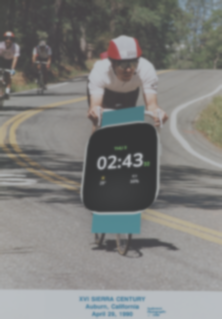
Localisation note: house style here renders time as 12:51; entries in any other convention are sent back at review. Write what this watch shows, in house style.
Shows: 2:43
